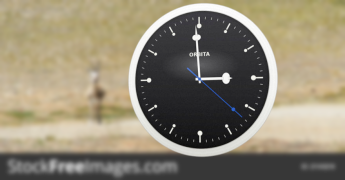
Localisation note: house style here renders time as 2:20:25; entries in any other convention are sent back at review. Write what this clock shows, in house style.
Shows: 2:59:22
